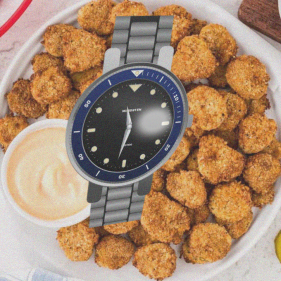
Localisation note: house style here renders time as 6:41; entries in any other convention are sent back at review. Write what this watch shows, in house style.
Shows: 11:32
